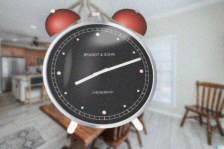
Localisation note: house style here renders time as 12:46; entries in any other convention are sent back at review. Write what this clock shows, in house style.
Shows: 8:12
